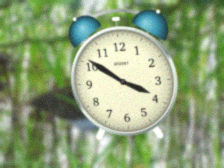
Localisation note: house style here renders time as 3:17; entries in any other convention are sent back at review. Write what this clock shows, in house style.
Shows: 3:51
